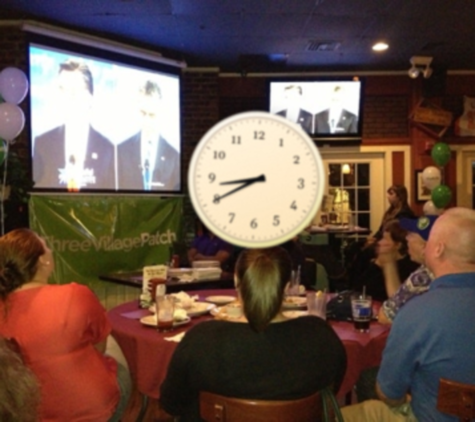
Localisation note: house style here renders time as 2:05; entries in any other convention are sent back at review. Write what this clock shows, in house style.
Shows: 8:40
